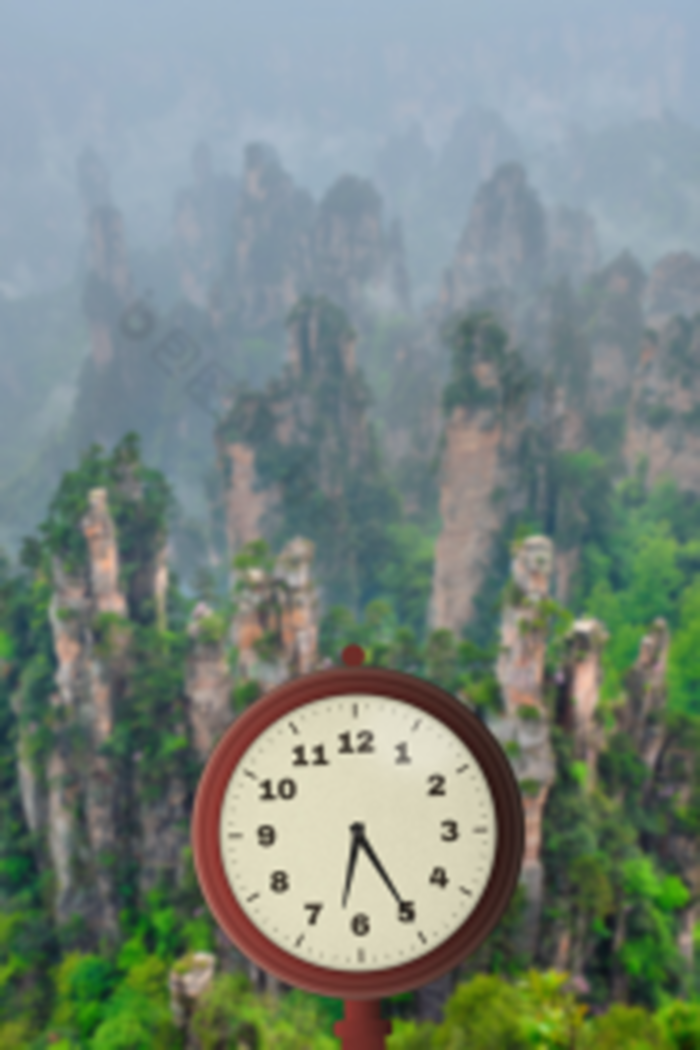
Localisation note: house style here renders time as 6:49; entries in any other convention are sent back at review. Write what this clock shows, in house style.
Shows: 6:25
